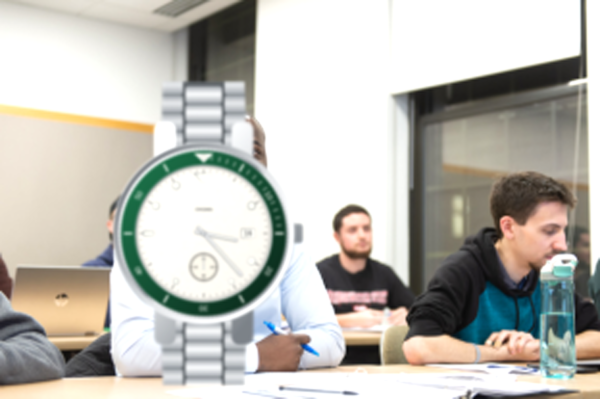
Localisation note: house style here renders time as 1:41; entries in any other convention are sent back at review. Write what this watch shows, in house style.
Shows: 3:23
